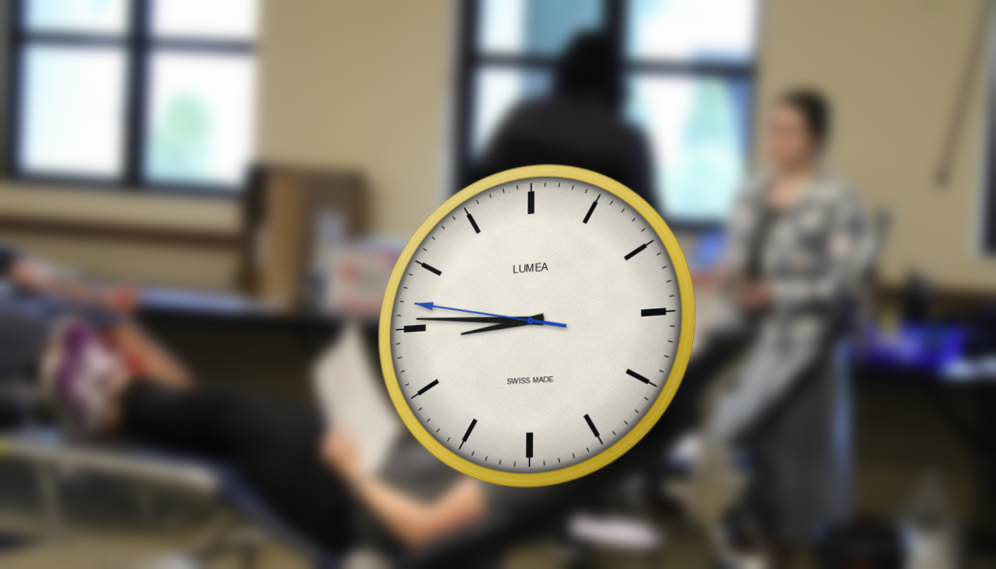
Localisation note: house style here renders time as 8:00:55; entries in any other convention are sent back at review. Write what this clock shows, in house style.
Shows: 8:45:47
